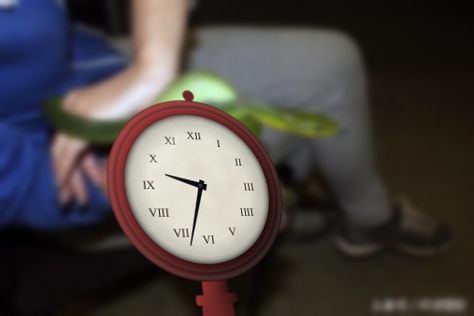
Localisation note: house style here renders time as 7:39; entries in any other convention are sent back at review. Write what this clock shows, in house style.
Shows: 9:33
